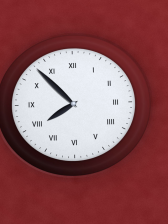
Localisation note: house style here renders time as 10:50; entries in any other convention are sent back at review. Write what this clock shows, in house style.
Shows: 7:53
